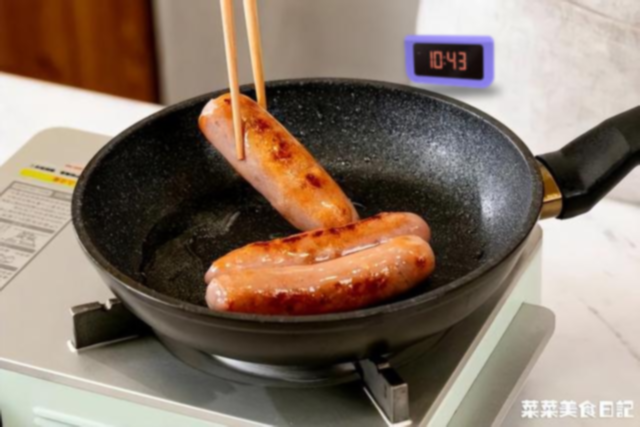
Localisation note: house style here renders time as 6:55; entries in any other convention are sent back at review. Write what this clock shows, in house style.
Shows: 10:43
